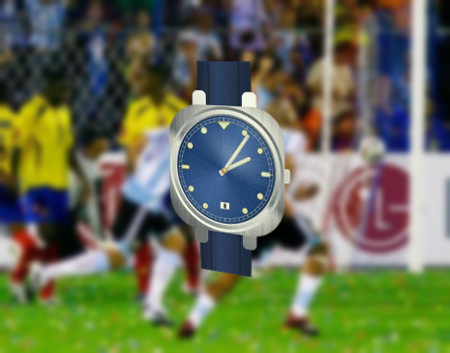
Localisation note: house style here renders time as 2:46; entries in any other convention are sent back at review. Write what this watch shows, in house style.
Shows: 2:06
